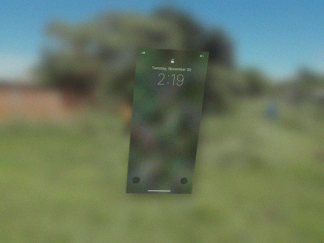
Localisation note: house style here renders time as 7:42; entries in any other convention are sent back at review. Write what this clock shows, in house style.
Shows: 2:19
